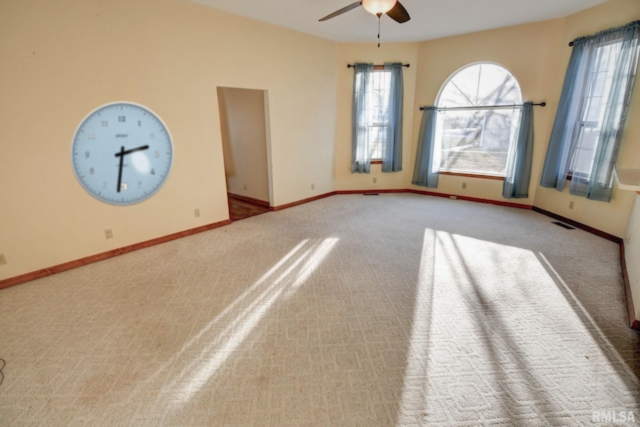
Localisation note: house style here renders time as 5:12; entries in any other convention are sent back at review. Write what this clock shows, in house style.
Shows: 2:31
